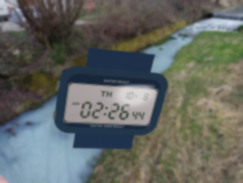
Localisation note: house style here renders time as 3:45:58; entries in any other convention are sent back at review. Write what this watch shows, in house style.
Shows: 2:26:44
